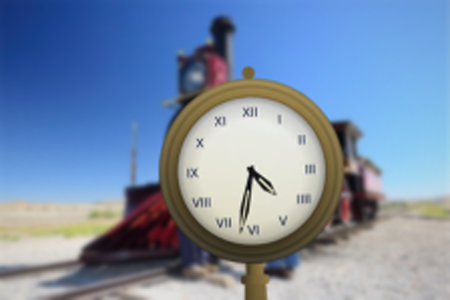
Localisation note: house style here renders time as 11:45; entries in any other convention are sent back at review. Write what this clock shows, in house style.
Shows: 4:32
